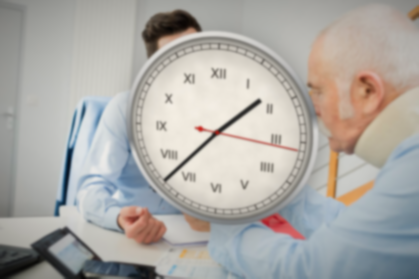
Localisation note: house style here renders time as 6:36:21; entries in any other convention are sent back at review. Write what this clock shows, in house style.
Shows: 1:37:16
